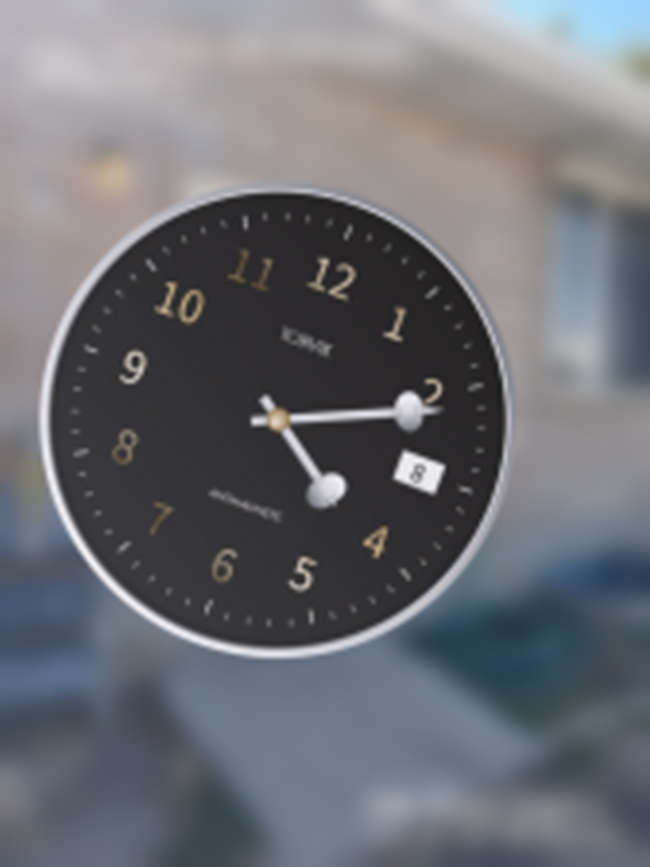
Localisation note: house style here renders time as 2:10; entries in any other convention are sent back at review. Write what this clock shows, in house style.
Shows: 4:11
